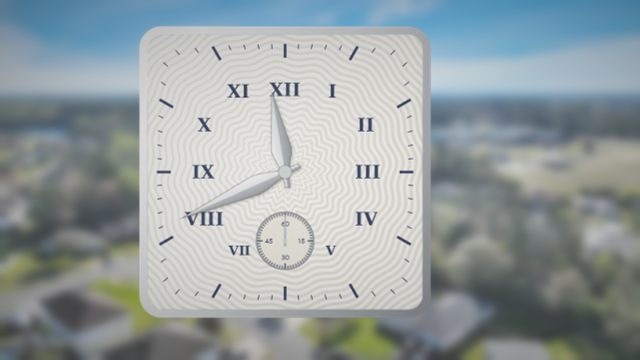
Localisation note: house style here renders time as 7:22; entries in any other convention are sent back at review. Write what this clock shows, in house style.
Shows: 11:41
